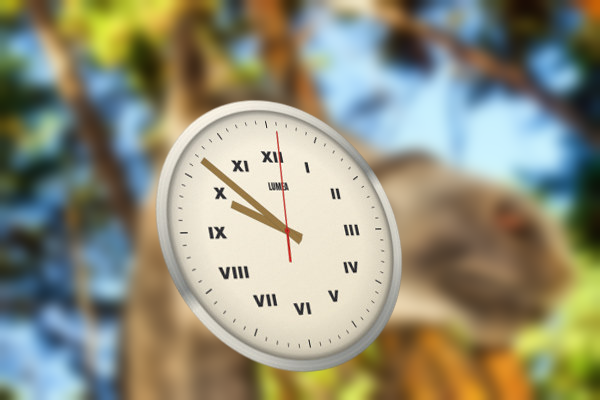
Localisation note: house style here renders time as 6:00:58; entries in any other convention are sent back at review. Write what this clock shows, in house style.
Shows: 9:52:01
